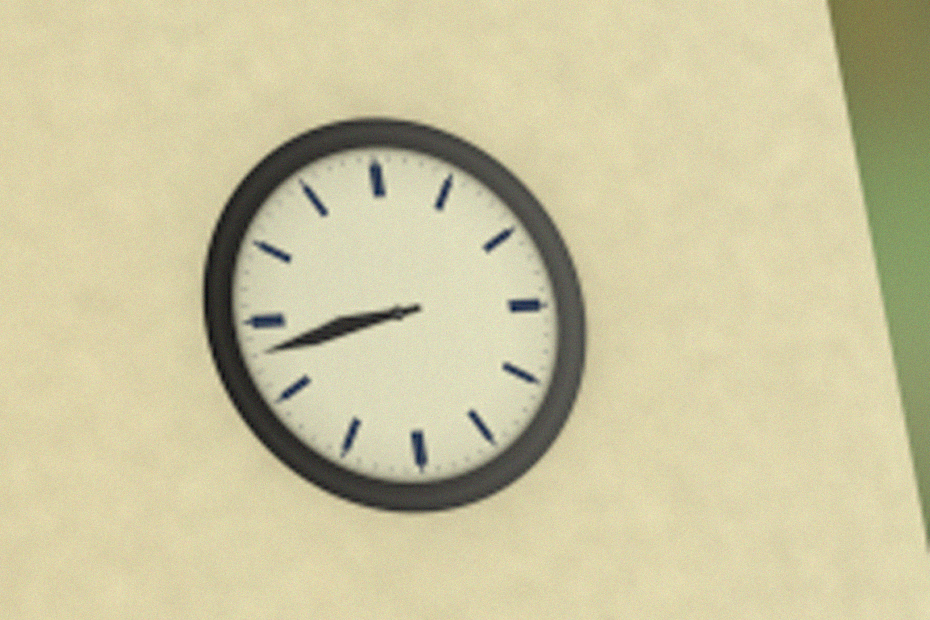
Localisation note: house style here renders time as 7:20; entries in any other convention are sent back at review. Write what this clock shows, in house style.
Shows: 8:43
